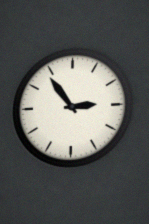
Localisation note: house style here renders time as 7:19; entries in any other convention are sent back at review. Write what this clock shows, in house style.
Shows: 2:54
